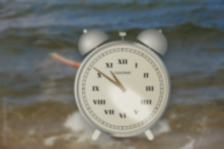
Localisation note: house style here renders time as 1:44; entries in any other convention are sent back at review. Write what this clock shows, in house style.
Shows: 10:51
